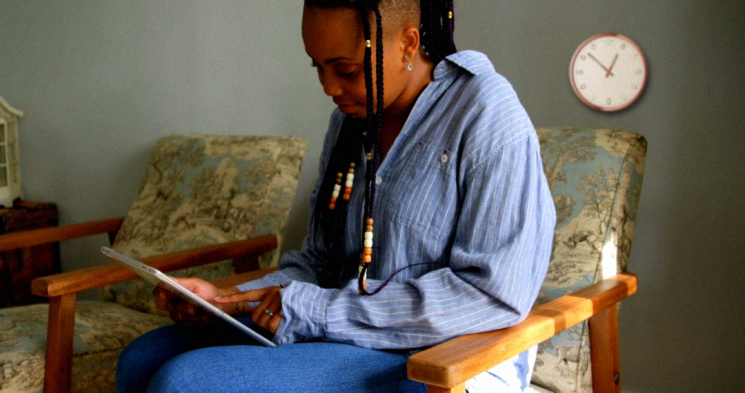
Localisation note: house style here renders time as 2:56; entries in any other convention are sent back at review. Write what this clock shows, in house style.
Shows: 12:52
